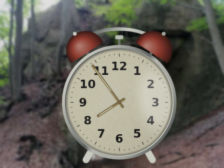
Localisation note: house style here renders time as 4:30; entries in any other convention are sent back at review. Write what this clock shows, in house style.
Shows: 7:54
